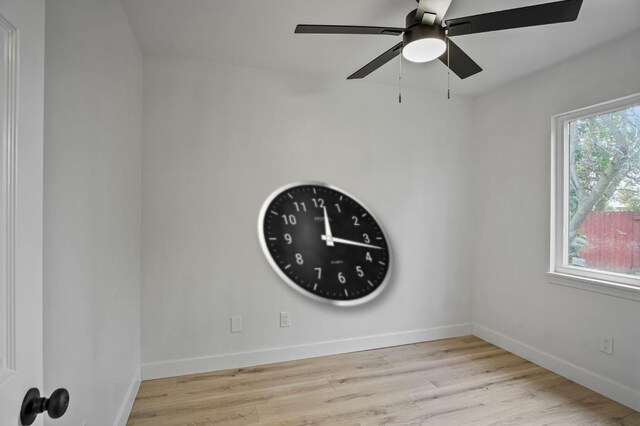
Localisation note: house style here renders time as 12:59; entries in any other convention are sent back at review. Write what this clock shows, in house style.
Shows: 12:17
